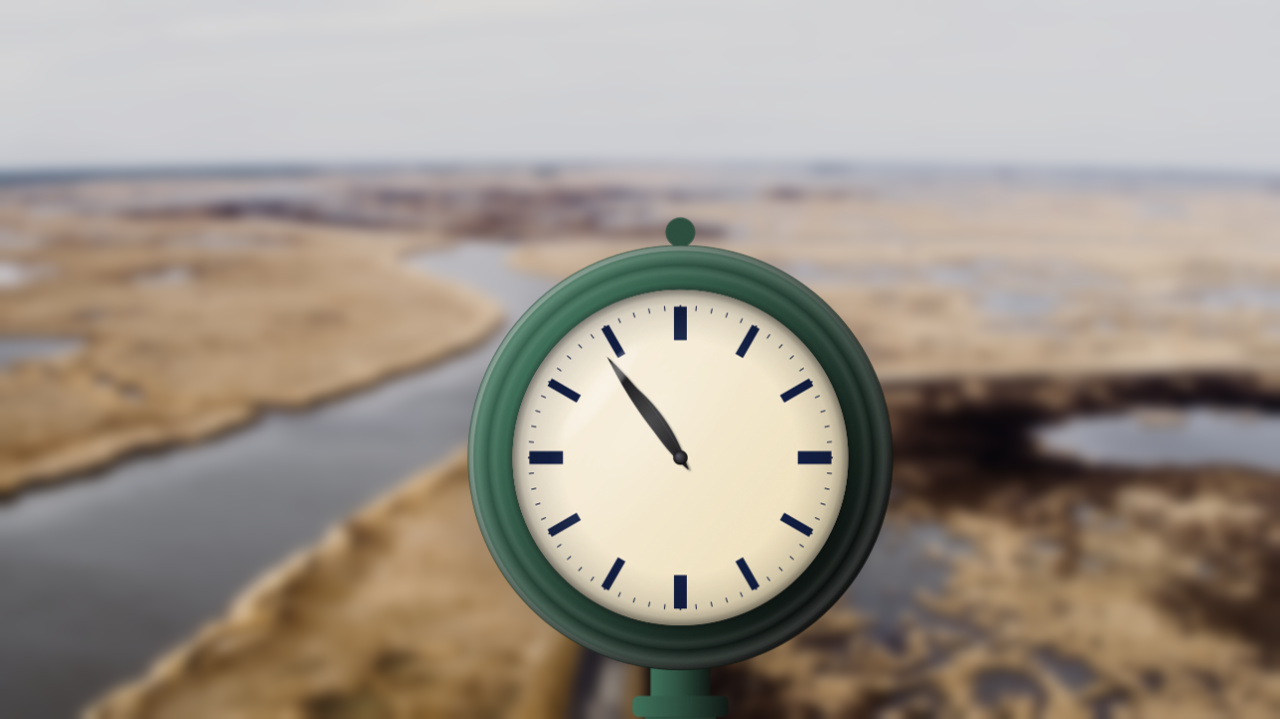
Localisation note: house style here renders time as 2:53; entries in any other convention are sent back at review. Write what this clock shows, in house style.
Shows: 10:54
